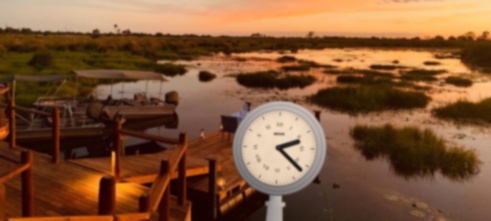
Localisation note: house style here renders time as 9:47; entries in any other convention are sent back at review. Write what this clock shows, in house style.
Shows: 2:22
